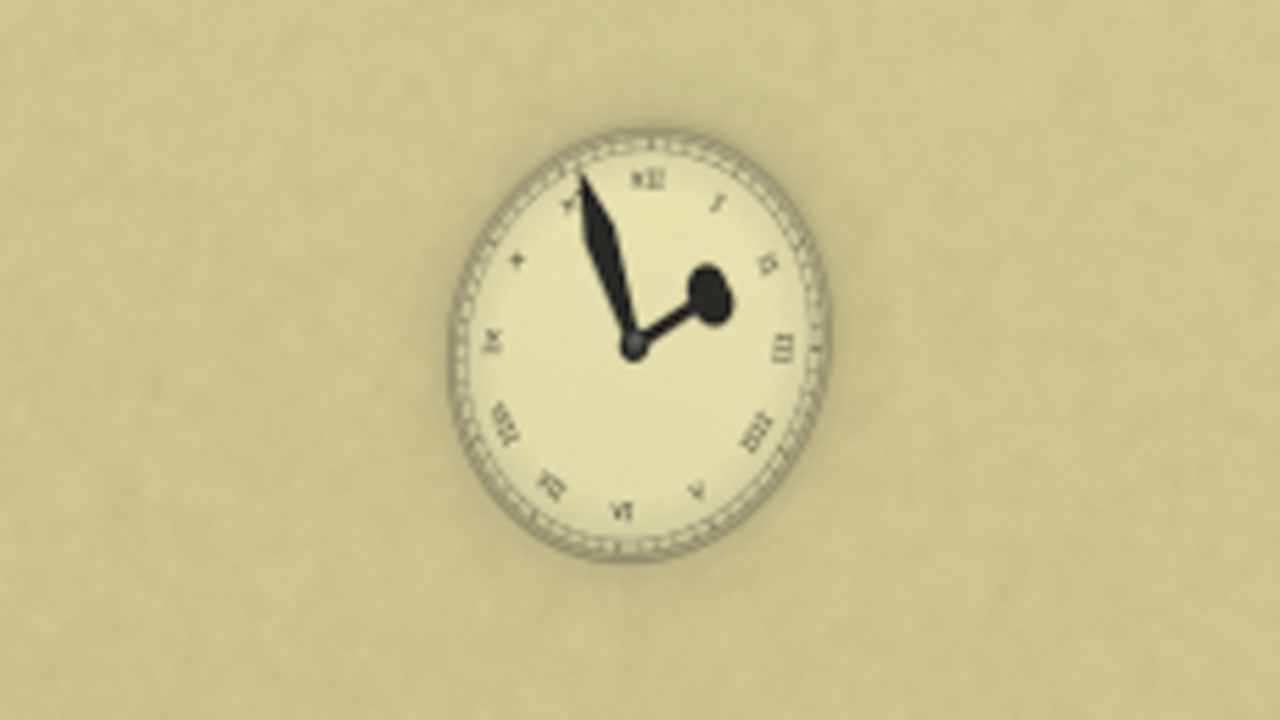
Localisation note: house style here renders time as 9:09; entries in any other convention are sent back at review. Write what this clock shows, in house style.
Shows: 1:56
